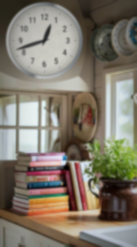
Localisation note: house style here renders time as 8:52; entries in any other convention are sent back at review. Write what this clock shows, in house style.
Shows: 12:42
